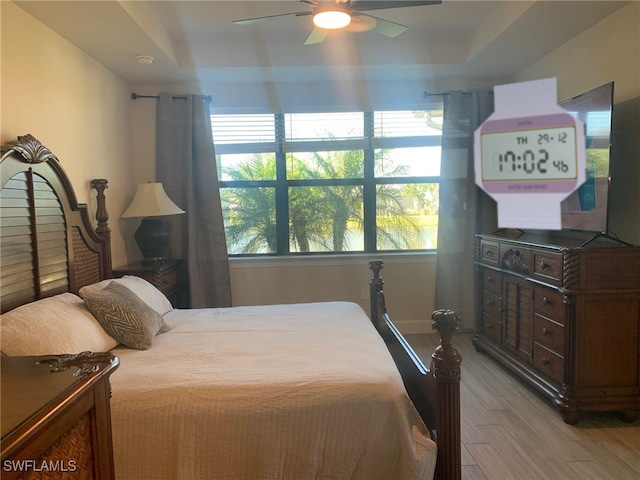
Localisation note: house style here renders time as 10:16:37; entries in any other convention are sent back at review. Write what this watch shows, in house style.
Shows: 17:02:46
